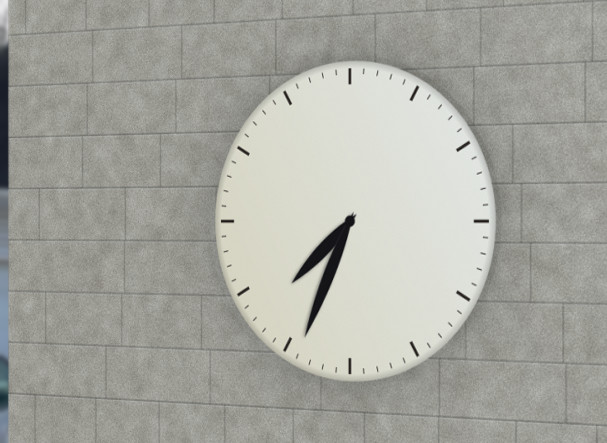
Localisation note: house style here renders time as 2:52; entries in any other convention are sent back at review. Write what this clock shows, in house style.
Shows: 7:34
